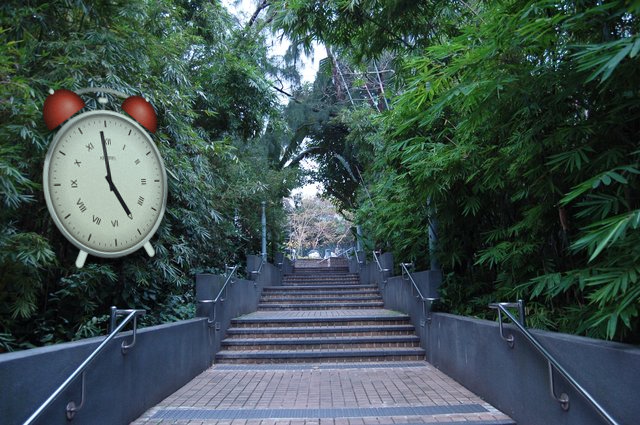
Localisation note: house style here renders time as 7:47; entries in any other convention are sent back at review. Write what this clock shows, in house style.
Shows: 4:59
